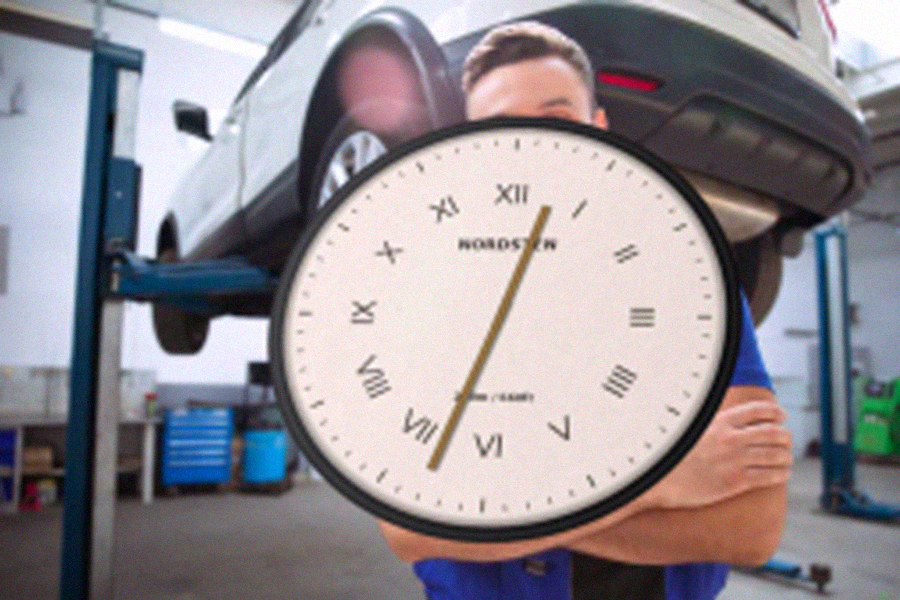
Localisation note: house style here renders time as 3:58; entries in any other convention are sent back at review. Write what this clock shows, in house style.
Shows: 12:33
